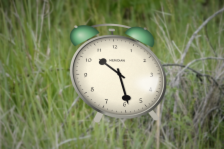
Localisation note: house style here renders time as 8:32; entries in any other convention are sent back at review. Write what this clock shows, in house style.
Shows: 10:29
